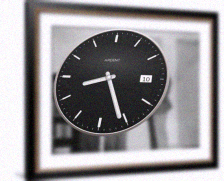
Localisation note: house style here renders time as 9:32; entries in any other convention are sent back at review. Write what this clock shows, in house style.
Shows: 8:26
